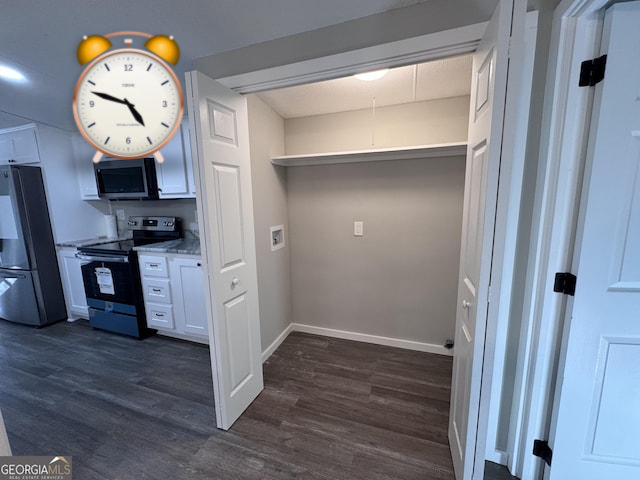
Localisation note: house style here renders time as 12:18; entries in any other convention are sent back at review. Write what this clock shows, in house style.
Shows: 4:48
